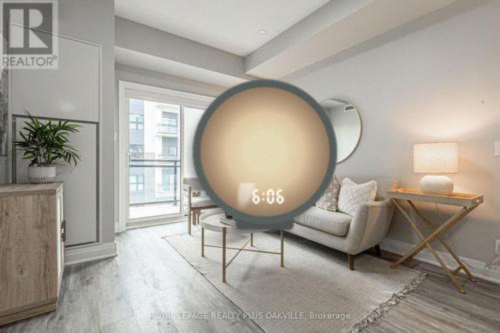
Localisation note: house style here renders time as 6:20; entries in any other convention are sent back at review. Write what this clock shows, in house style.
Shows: 6:06
